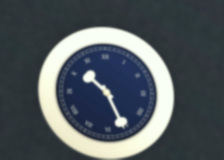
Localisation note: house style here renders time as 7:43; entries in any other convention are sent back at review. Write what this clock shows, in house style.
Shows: 10:26
